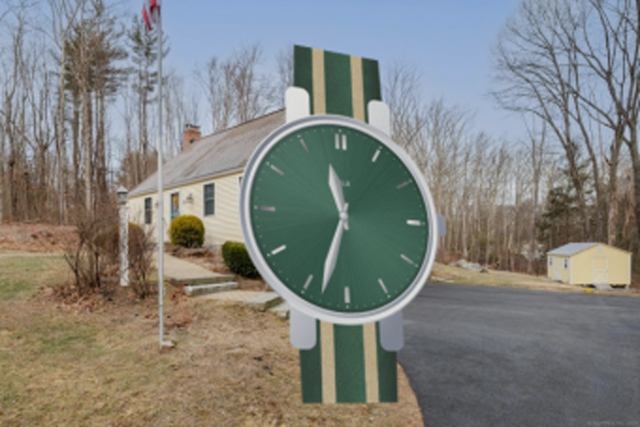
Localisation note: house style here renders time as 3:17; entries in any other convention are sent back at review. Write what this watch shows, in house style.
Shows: 11:33
